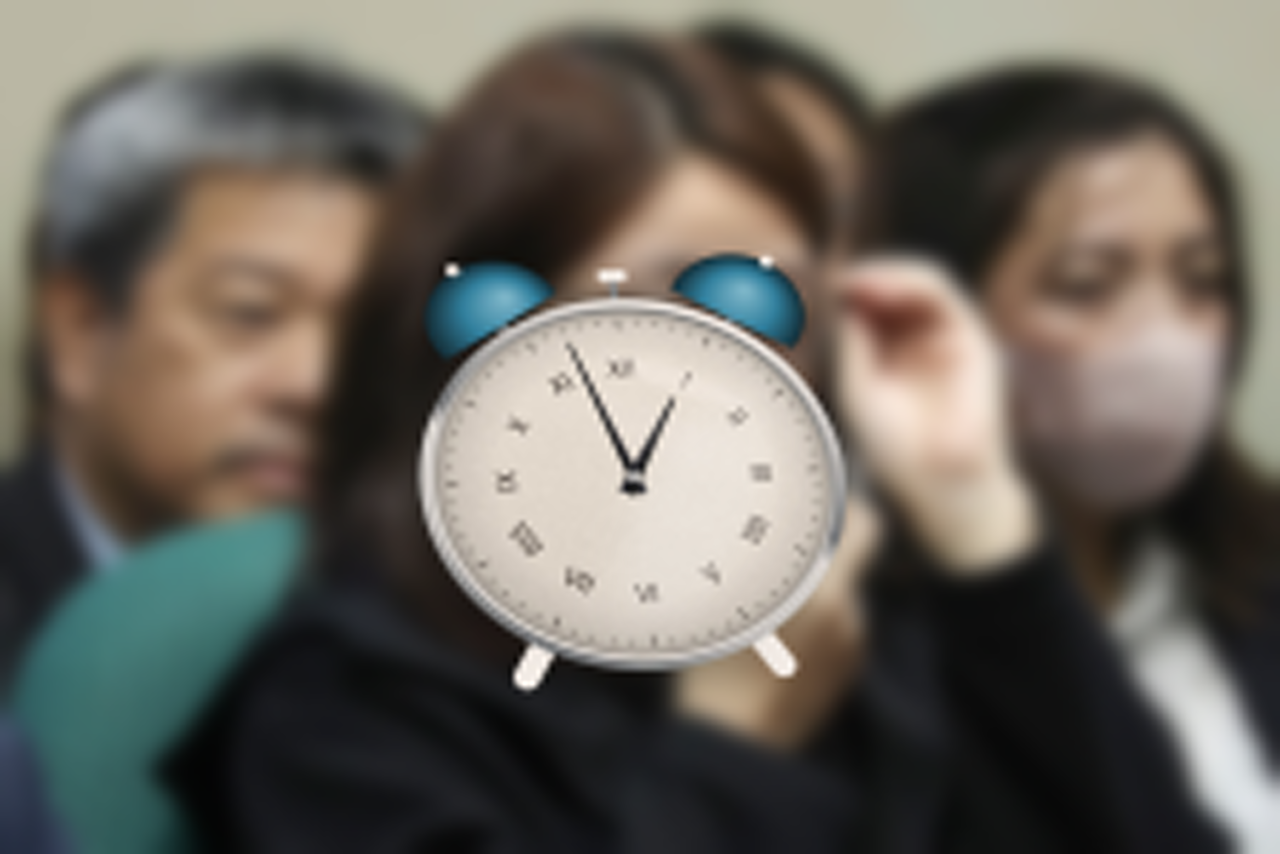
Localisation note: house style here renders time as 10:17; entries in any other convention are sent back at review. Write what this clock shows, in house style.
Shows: 12:57
